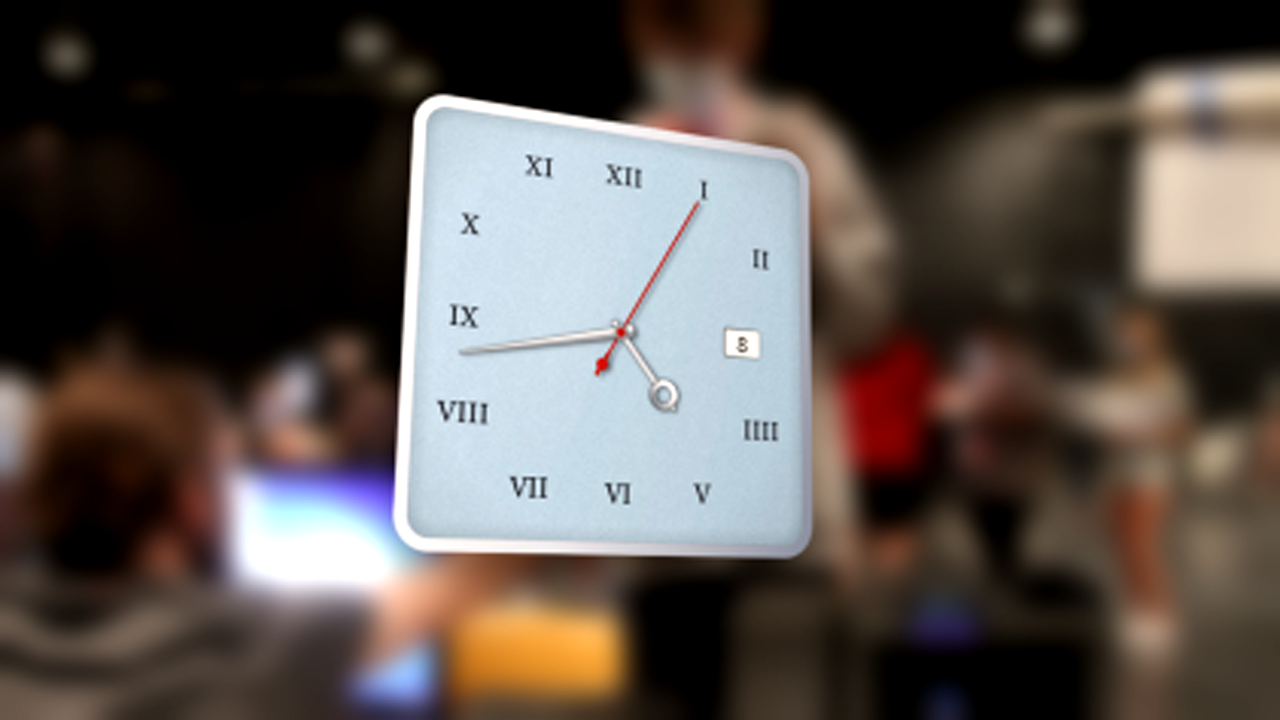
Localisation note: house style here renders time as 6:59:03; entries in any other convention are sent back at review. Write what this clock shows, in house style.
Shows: 4:43:05
